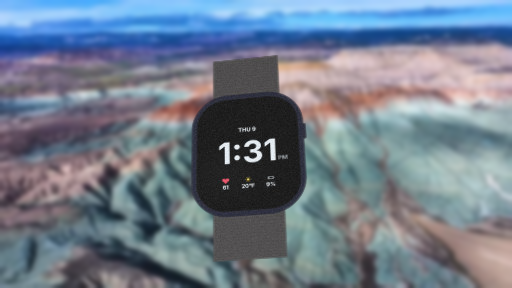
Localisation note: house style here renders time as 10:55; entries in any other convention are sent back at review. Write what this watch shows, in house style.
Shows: 1:31
